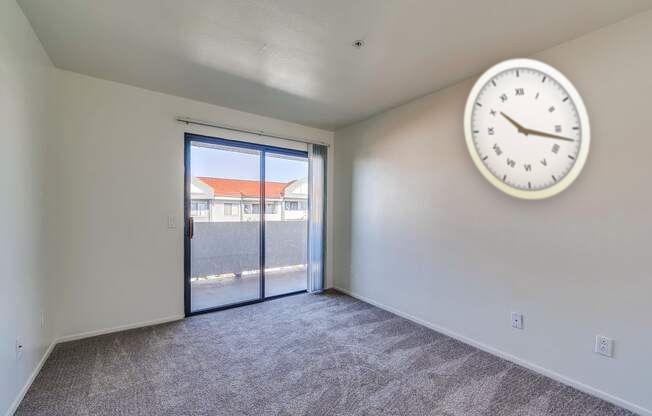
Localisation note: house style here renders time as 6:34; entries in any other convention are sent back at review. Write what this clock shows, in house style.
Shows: 10:17
